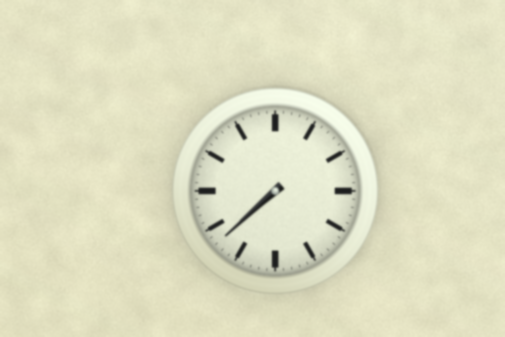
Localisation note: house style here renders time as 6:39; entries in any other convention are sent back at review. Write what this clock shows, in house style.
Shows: 7:38
